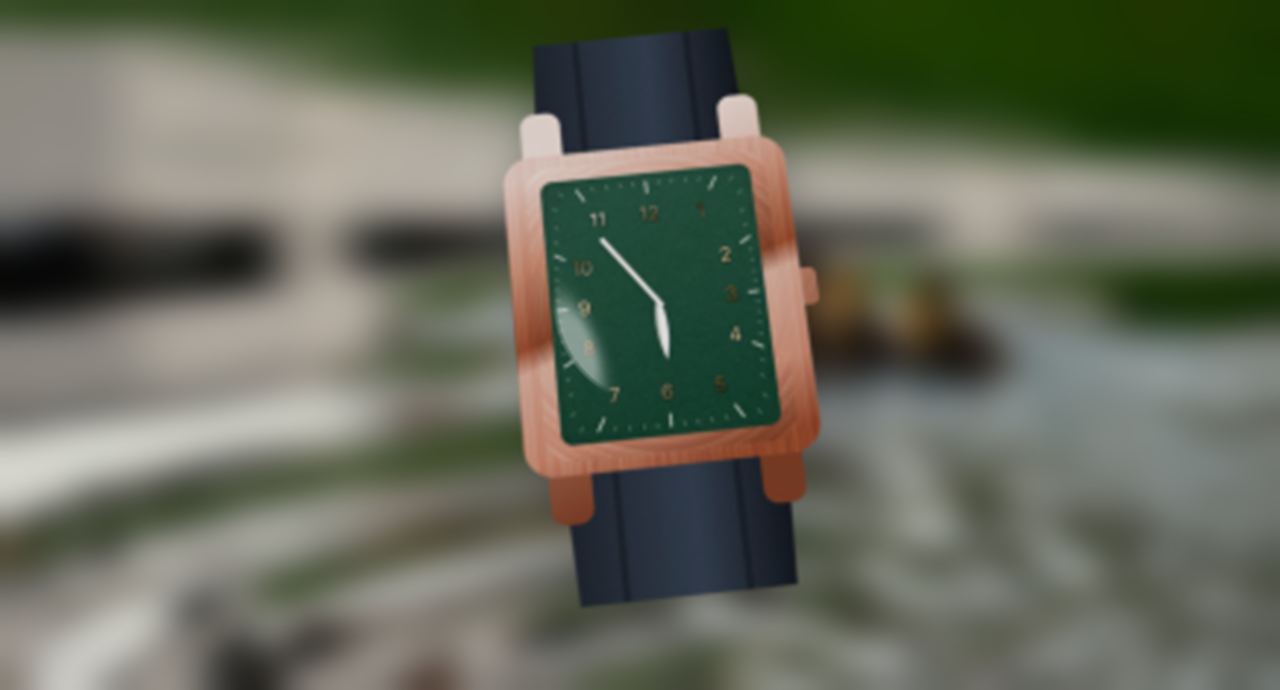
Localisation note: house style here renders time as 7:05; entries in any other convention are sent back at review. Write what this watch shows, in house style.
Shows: 5:54
